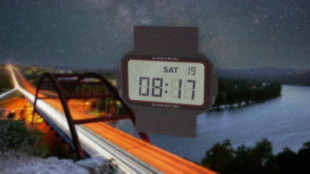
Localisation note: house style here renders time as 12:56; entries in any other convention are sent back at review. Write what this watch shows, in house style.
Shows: 8:17
